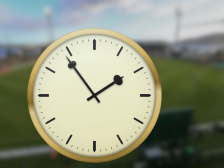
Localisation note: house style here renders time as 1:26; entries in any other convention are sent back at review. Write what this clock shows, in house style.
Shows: 1:54
